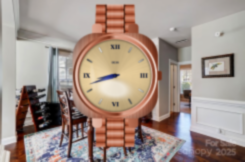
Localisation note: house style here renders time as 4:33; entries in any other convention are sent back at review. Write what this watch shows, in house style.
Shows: 8:42
